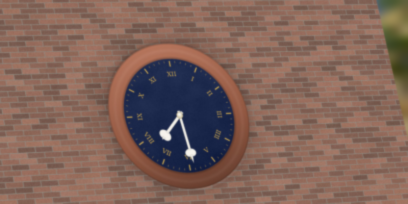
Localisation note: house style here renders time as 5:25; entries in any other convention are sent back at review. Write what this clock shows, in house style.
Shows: 7:29
